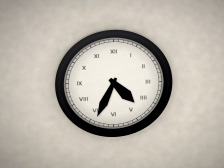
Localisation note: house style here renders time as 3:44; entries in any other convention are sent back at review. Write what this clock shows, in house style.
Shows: 4:34
